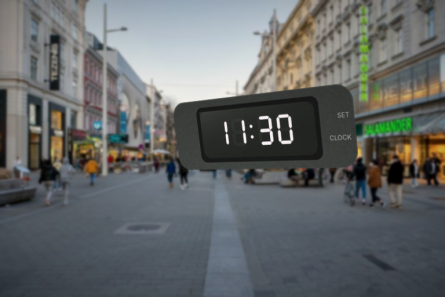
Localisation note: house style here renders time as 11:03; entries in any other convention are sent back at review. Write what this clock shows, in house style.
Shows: 11:30
